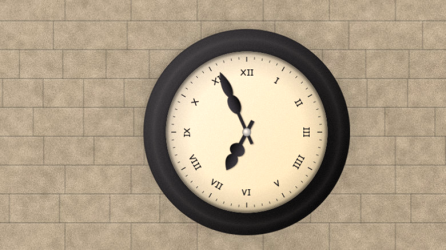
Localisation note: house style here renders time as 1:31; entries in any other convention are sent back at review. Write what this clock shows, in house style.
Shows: 6:56
